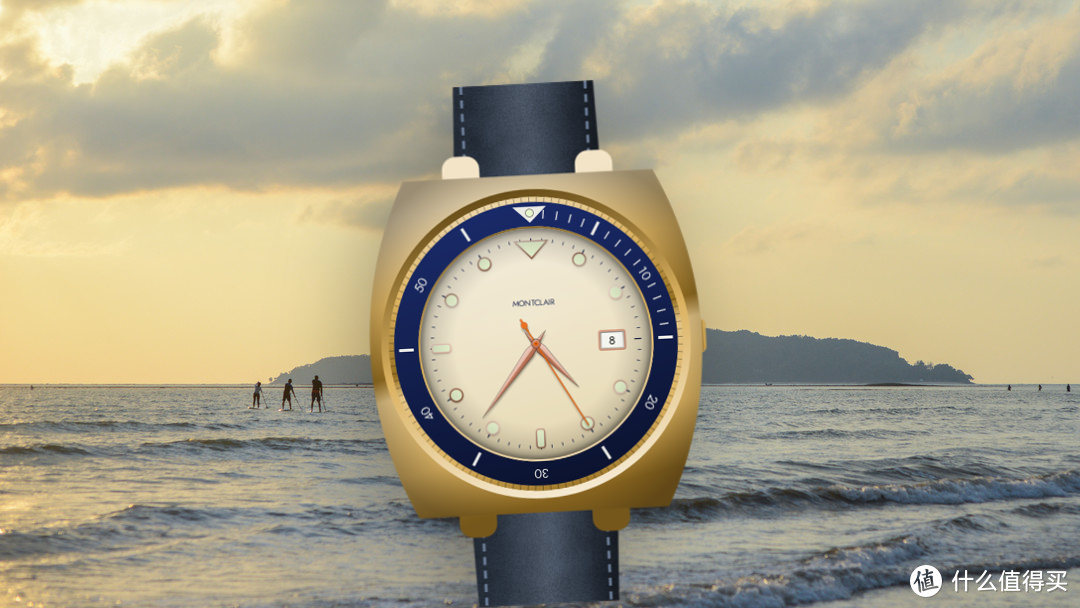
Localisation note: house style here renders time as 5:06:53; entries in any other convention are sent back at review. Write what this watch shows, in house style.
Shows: 4:36:25
